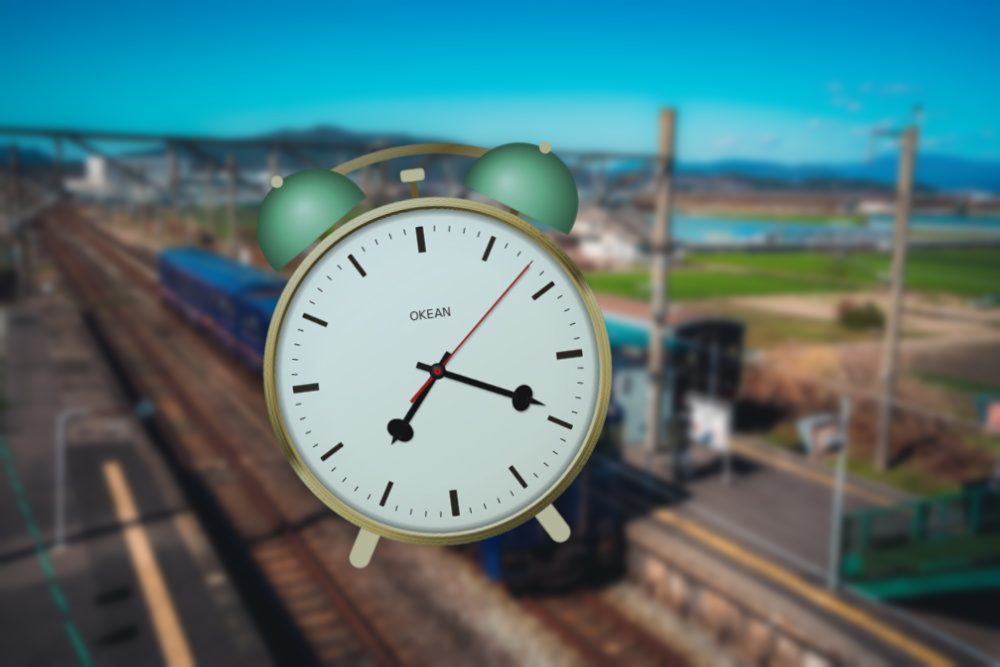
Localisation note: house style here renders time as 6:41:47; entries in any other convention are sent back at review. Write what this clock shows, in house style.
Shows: 7:19:08
